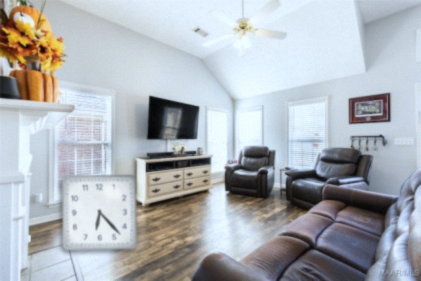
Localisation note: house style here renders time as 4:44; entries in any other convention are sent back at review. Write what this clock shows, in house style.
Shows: 6:23
